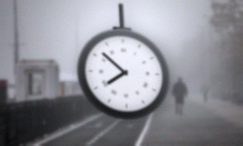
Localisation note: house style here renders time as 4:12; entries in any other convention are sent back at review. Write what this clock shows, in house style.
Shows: 7:52
